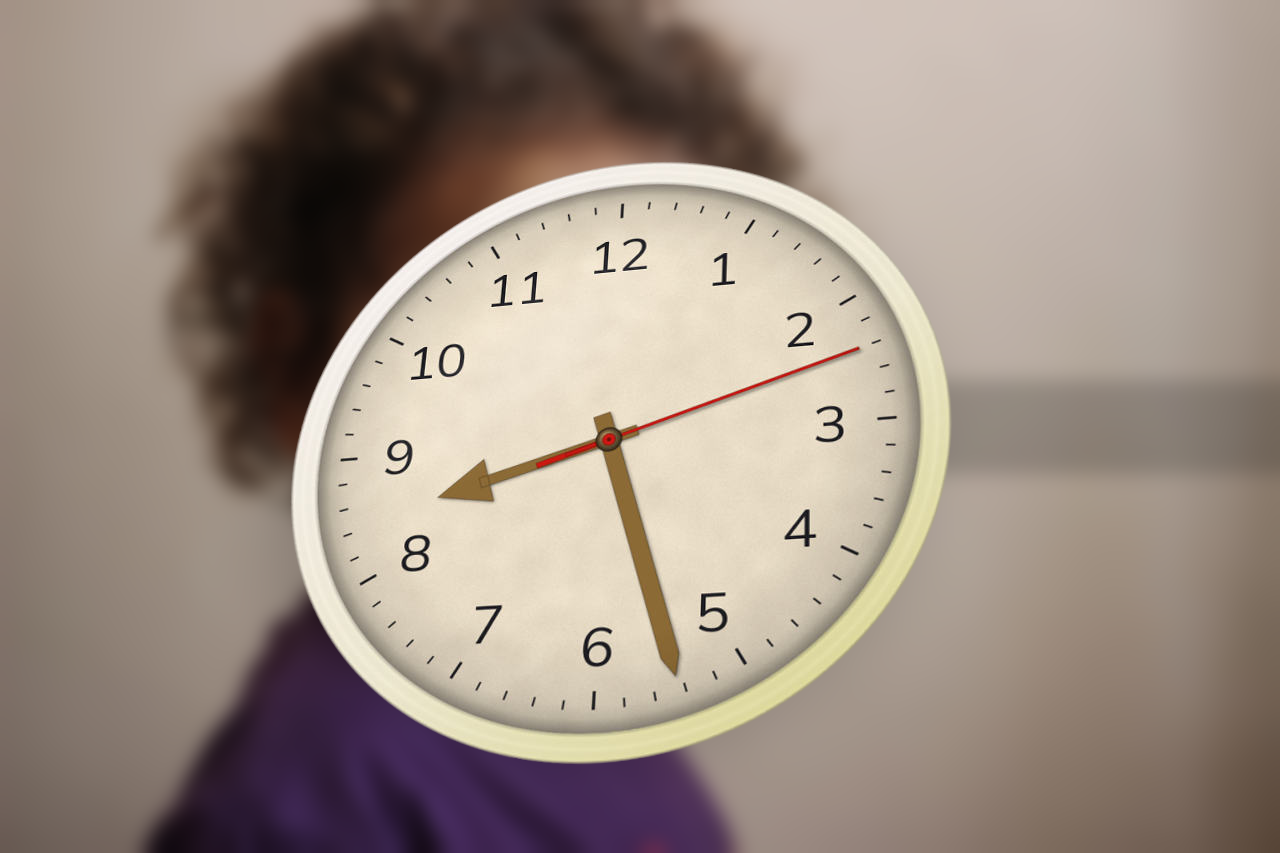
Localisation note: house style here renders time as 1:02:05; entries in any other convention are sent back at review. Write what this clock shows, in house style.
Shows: 8:27:12
